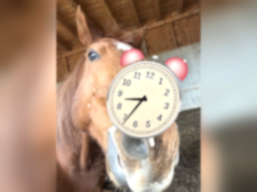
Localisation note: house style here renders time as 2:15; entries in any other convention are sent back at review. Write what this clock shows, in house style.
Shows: 8:34
